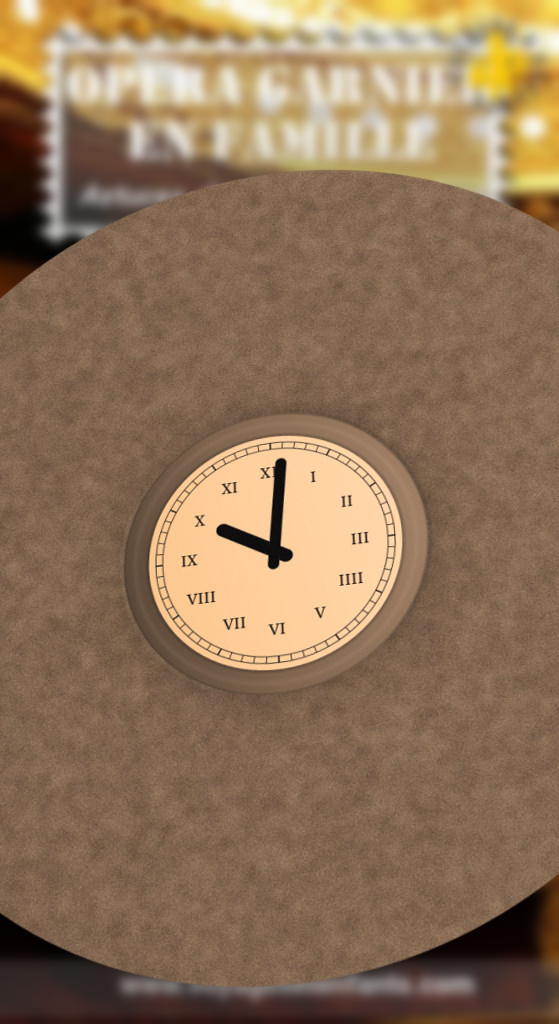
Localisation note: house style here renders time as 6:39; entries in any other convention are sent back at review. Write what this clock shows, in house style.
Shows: 10:01
